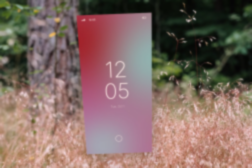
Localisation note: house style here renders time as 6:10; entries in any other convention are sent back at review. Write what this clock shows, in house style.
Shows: 12:05
